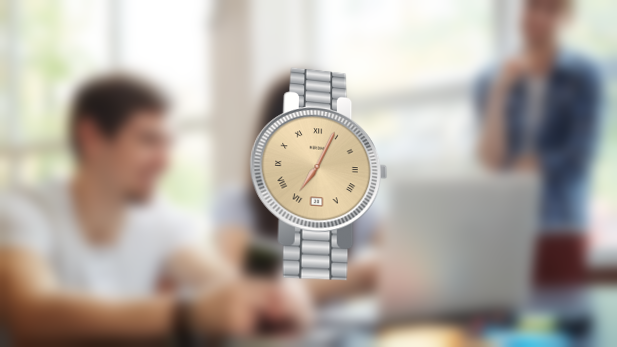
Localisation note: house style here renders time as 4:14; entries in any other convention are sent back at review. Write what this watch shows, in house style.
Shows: 7:04
